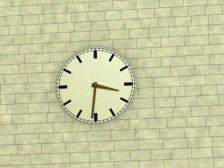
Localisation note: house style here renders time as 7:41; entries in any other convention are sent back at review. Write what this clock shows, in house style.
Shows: 3:31
